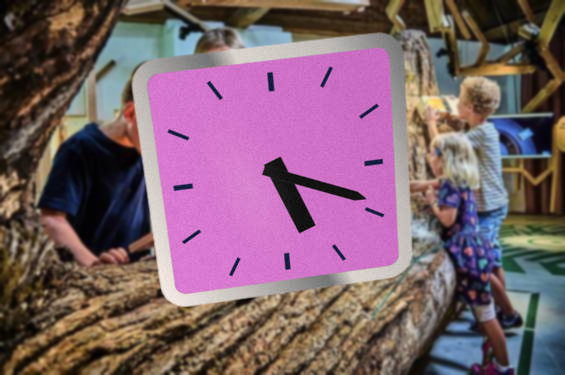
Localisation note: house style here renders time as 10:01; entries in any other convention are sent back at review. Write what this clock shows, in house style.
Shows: 5:19
